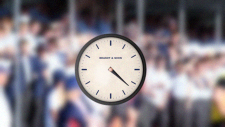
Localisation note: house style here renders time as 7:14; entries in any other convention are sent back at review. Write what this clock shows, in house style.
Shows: 4:22
